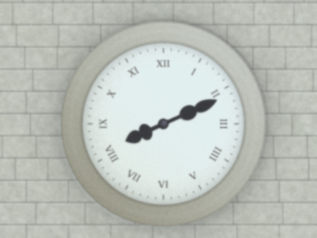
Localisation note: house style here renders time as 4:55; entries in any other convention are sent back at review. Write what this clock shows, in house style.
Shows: 8:11
